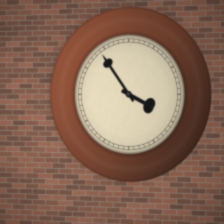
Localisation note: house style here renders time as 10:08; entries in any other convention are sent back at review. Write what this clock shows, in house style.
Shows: 3:54
